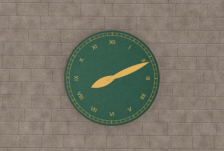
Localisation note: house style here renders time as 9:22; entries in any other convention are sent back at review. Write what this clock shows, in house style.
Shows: 8:11
